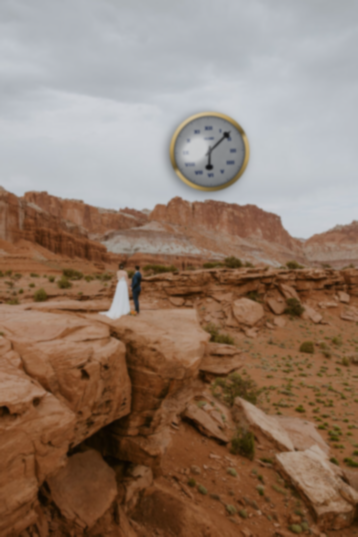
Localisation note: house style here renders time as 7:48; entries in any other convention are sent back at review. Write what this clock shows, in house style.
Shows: 6:08
